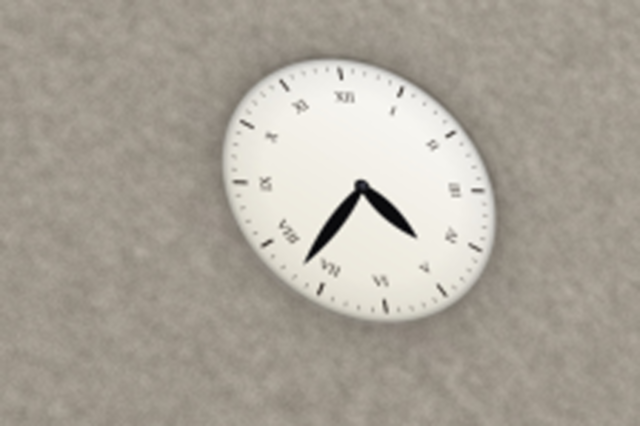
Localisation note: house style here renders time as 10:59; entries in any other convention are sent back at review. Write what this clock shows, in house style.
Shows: 4:37
